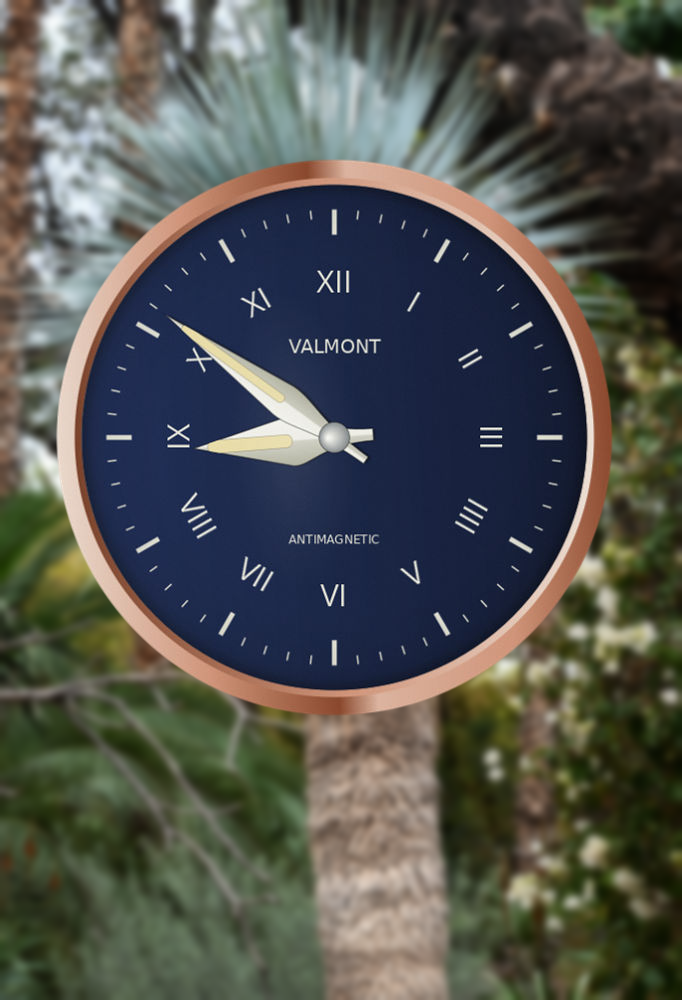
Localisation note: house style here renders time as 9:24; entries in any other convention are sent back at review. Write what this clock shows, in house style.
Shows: 8:51
